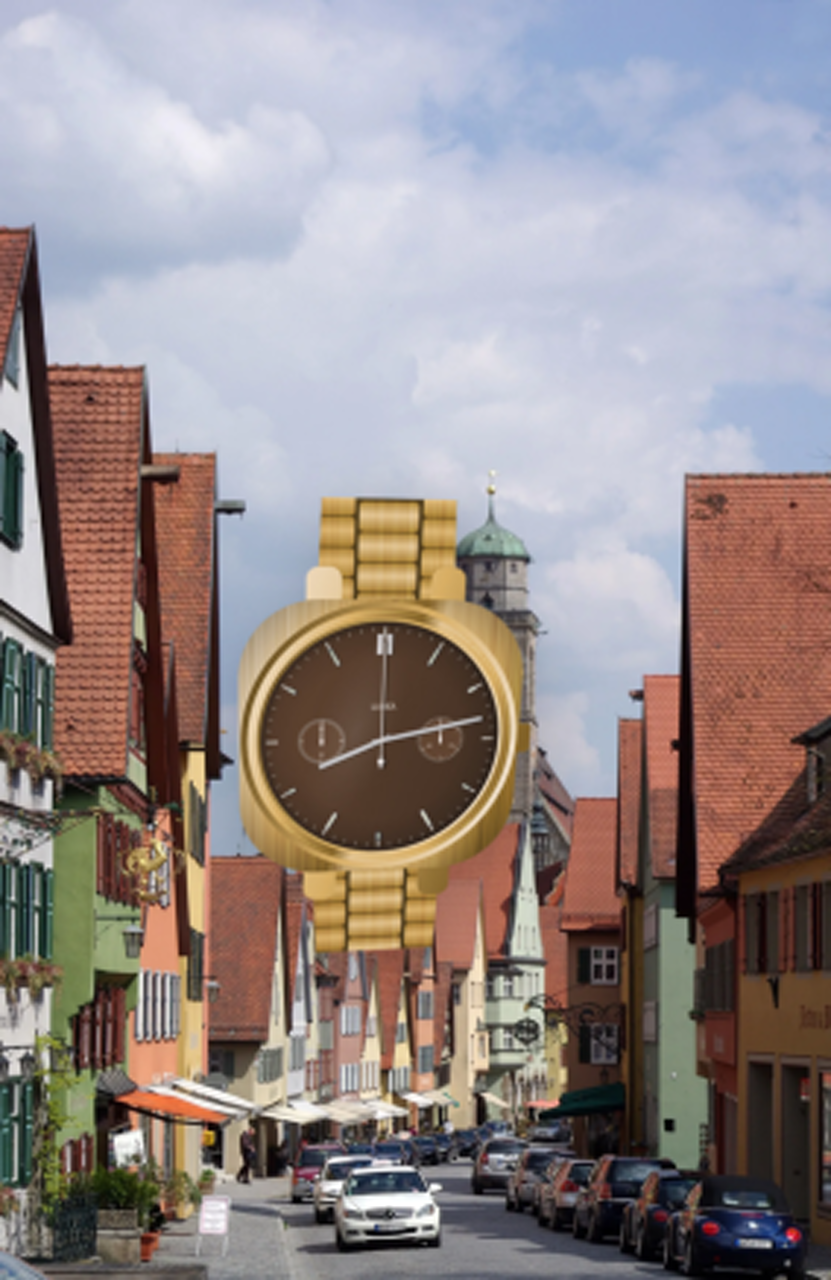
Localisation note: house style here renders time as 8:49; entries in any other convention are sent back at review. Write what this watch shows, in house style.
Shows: 8:13
